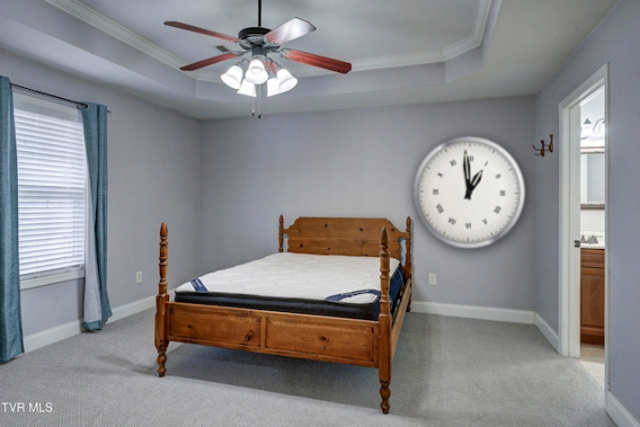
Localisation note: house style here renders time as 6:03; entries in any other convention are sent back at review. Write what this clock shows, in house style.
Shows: 12:59
